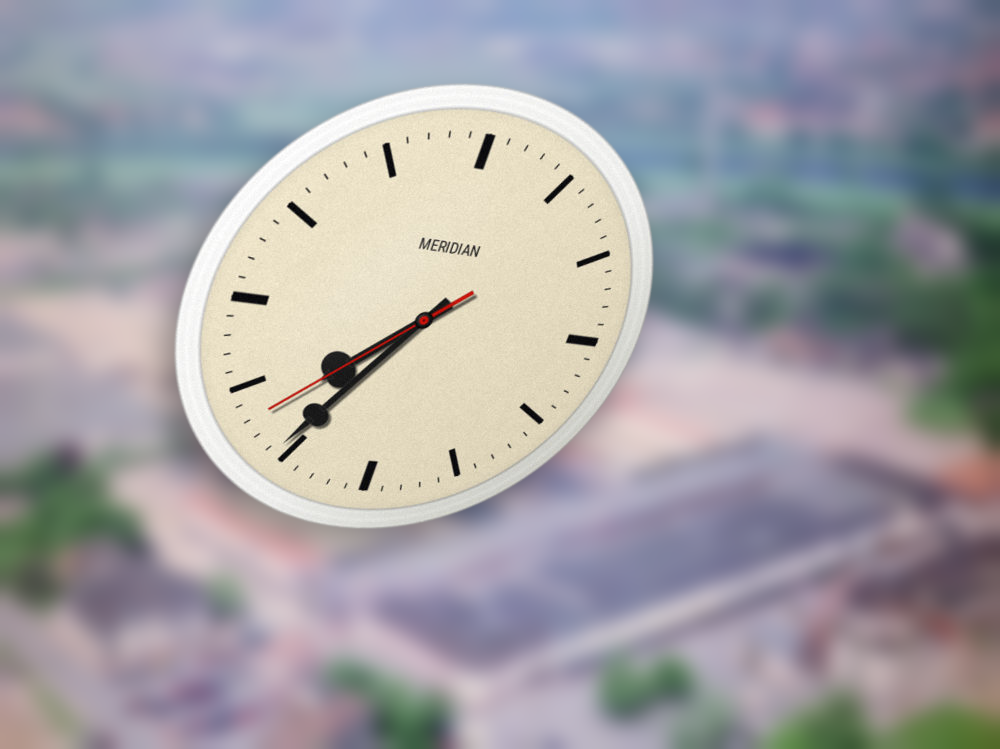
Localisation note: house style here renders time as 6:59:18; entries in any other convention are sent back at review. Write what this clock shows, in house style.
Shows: 7:35:38
